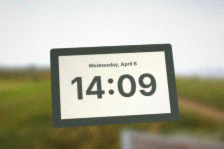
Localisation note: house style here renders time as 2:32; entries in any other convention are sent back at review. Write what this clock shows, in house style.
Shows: 14:09
